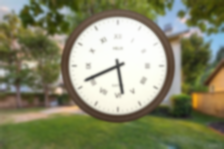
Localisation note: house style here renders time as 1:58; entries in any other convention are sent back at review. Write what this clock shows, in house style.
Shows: 5:41
